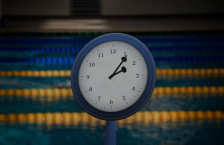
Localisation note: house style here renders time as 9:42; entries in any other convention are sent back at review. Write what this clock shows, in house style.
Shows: 2:06
